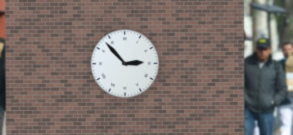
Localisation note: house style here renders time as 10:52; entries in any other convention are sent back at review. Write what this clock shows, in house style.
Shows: 2:53
